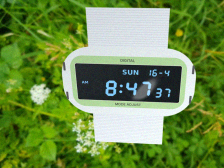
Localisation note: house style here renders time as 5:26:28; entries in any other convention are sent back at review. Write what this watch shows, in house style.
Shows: 8:47:37
